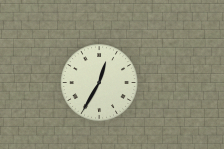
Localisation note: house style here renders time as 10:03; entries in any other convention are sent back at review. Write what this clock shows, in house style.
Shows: 12:35
